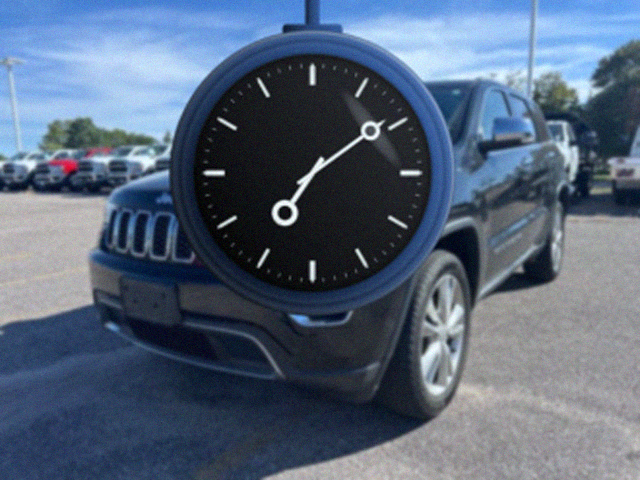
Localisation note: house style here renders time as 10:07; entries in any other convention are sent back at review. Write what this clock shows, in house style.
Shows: 7:09
